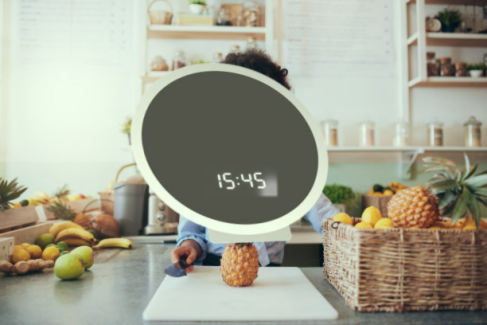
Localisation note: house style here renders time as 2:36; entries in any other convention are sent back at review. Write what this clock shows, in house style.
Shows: 15:45
